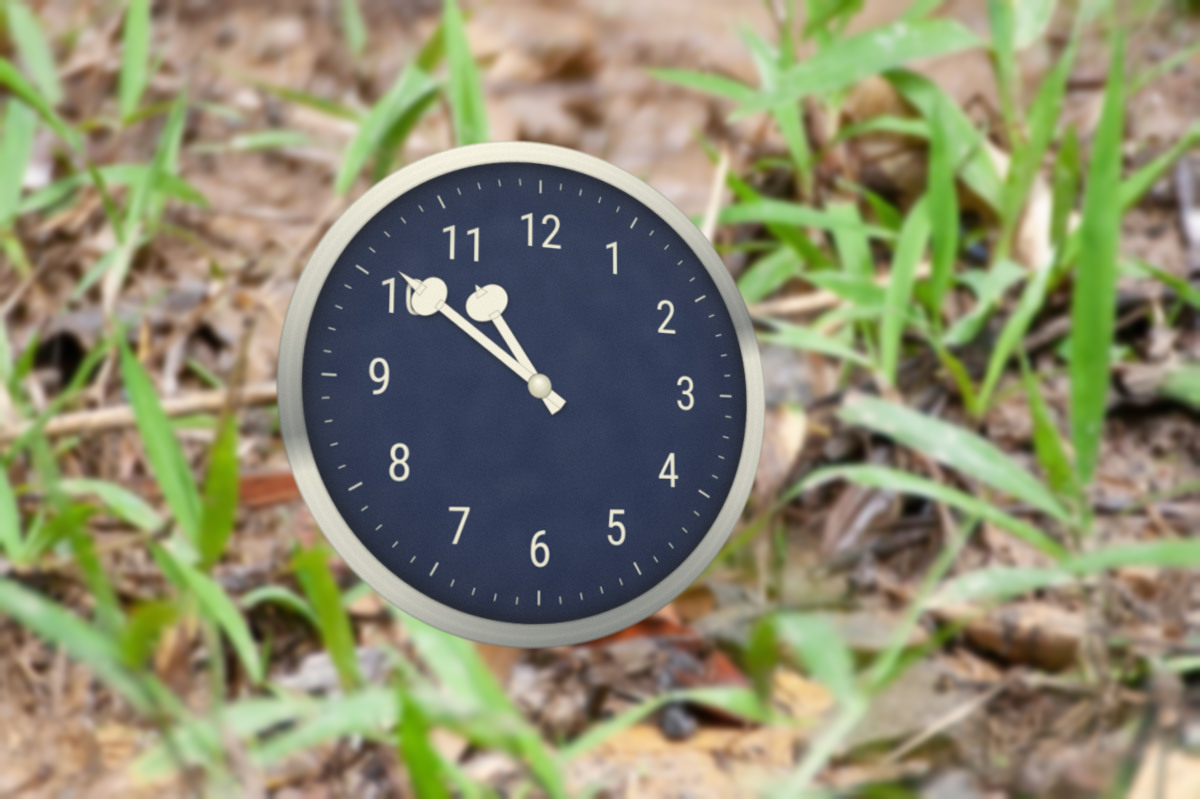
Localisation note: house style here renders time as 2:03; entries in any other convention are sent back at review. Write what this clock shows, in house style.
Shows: 10:51
